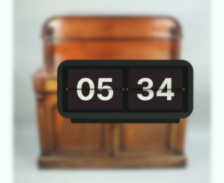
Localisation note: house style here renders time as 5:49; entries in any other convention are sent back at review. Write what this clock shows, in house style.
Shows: 5:34
